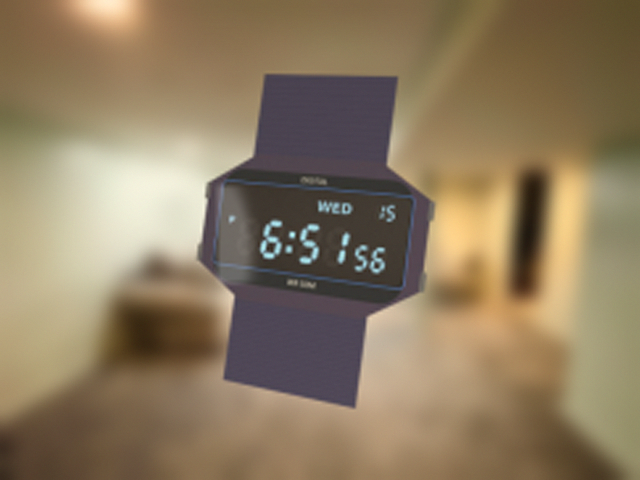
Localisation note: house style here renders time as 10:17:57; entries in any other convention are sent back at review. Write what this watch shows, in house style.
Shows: 6:51:56
